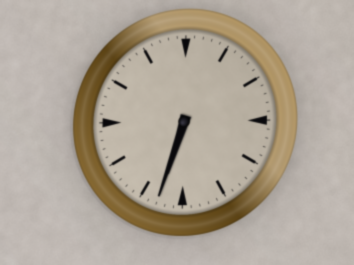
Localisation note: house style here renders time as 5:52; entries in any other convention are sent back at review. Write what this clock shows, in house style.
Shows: 6:33
